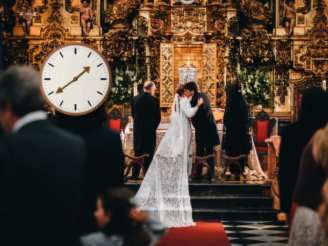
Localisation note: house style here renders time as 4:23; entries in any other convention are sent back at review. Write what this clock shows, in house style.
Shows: 1:39
